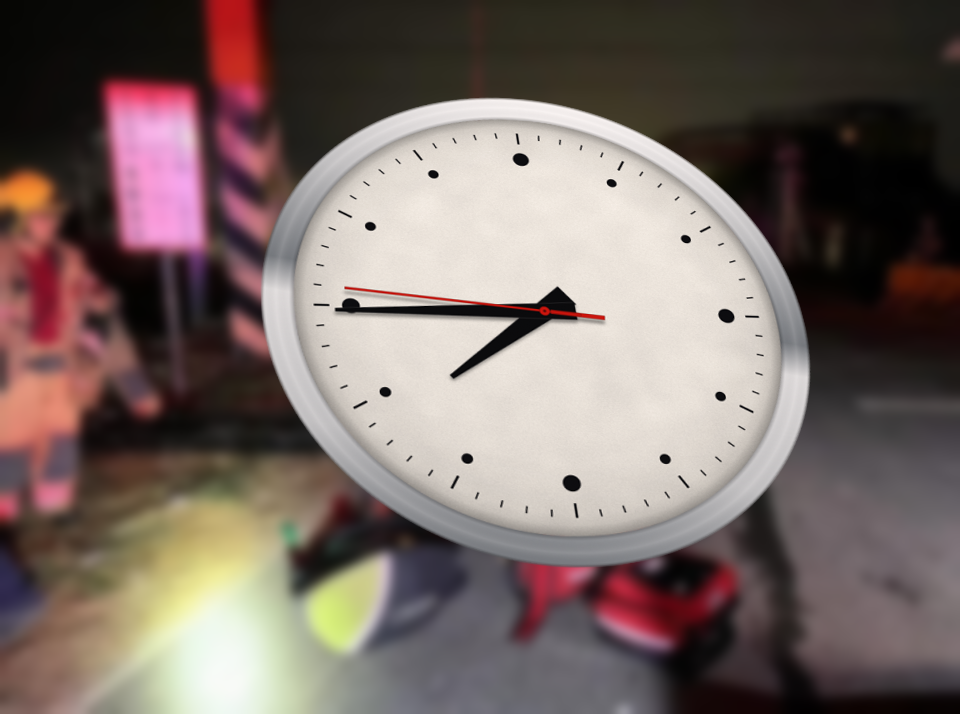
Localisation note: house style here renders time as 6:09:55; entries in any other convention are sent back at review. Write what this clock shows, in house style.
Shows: 7:44:46
